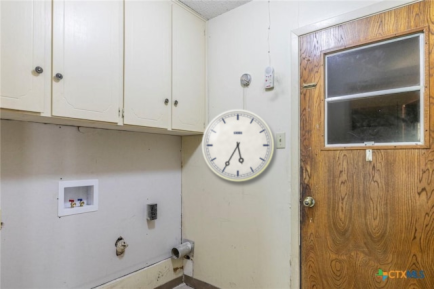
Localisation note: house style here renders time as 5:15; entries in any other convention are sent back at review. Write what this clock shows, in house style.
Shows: 5:35
